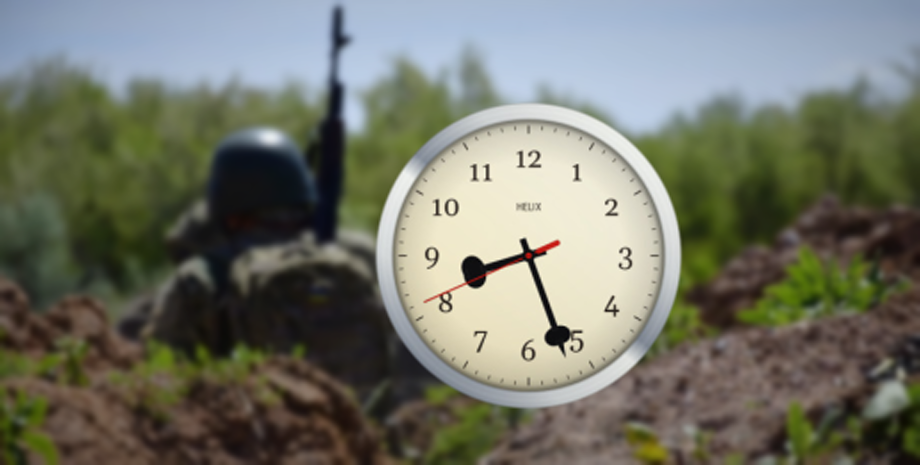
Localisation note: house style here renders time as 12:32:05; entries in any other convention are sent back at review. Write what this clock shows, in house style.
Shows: 8:26:41
